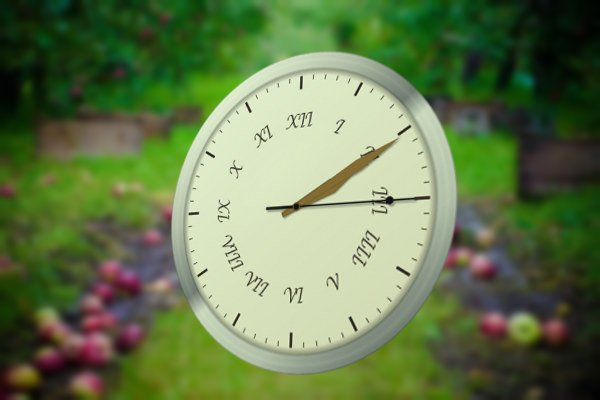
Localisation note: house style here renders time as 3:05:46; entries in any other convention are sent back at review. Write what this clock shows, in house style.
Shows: 2:10:15
